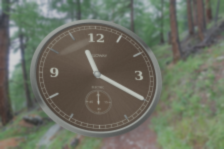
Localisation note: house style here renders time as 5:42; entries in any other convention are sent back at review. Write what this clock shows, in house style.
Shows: 11:20
